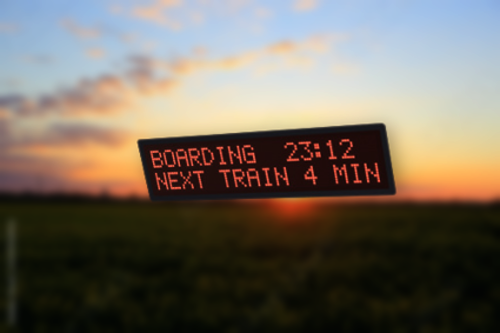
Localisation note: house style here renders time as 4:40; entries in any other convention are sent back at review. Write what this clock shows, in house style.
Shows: 23:12
